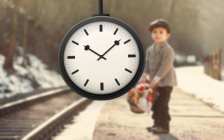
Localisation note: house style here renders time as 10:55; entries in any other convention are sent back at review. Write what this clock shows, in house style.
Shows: 10:08
